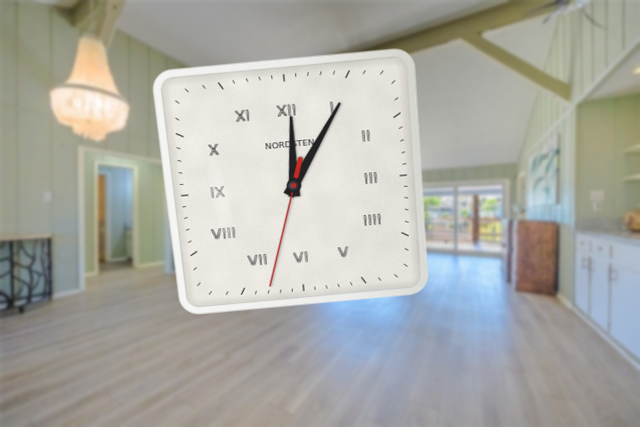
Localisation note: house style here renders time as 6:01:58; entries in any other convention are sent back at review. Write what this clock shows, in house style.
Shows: 12:05:33
